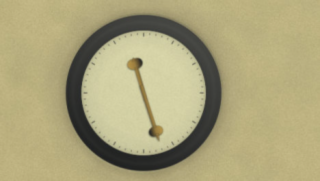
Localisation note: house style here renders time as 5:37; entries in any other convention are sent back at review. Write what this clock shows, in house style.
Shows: 11:27
